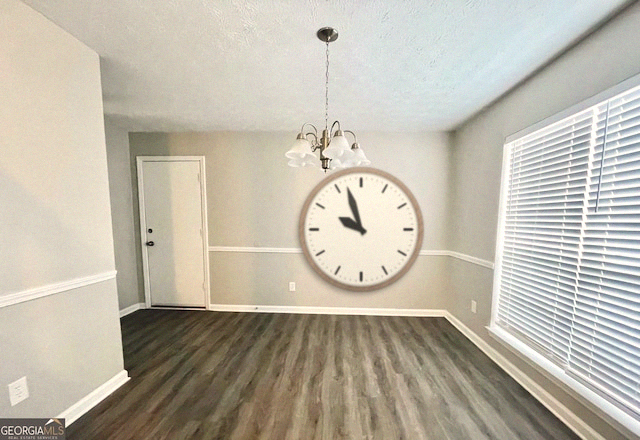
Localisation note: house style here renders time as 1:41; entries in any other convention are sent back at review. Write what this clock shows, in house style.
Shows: 9:57
